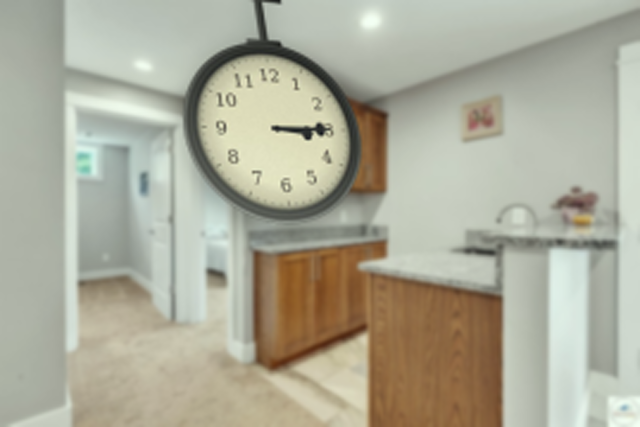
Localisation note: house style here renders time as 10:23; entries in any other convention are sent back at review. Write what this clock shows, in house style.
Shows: 3:15
